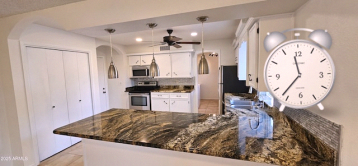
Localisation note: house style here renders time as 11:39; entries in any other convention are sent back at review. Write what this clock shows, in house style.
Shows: 11:37
